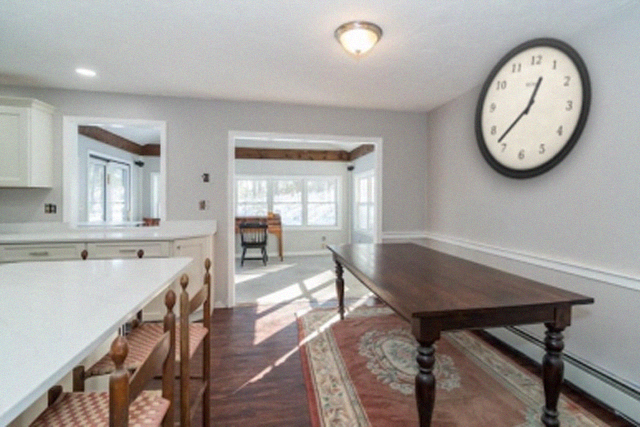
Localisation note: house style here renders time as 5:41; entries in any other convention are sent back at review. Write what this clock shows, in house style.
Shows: 12:37
